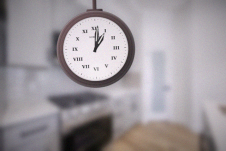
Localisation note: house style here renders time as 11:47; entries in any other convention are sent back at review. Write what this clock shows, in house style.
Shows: 1:01
